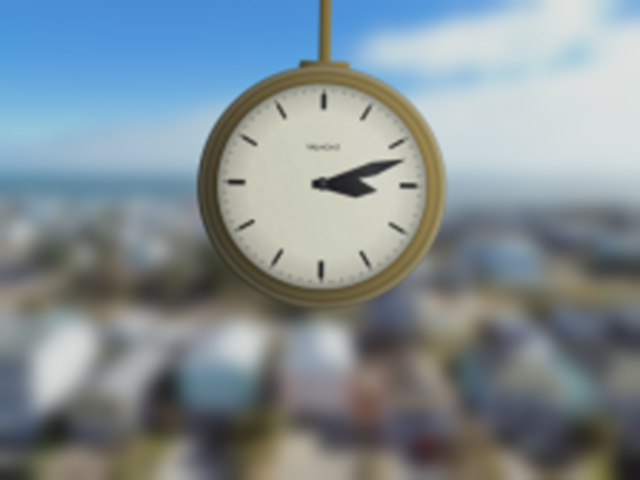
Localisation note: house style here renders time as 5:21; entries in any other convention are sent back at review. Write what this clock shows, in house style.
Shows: 3:12
